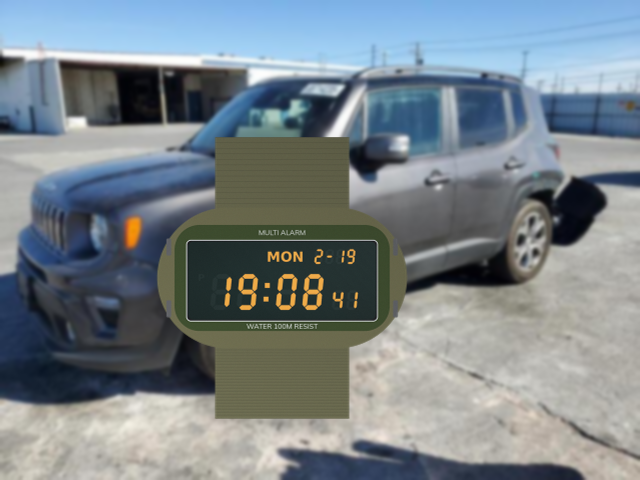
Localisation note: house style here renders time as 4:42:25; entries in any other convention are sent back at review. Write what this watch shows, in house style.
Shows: 19:08:41
